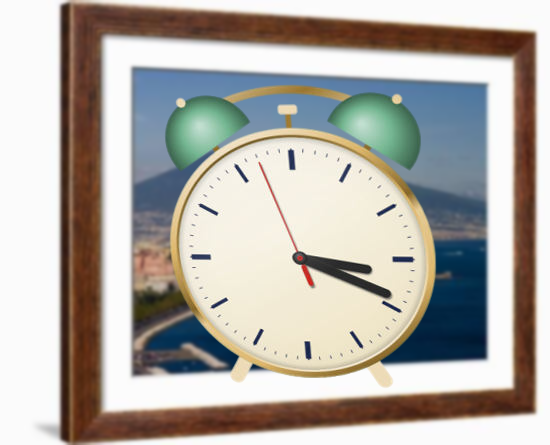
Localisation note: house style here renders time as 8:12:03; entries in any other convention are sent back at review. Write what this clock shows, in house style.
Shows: 3:18:57
